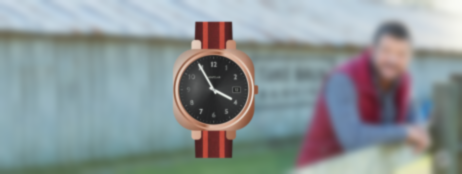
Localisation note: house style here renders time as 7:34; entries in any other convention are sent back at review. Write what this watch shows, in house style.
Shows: 3:55
